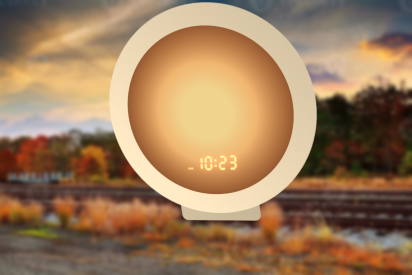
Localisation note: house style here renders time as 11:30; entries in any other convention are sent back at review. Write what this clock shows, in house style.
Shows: 10:23
